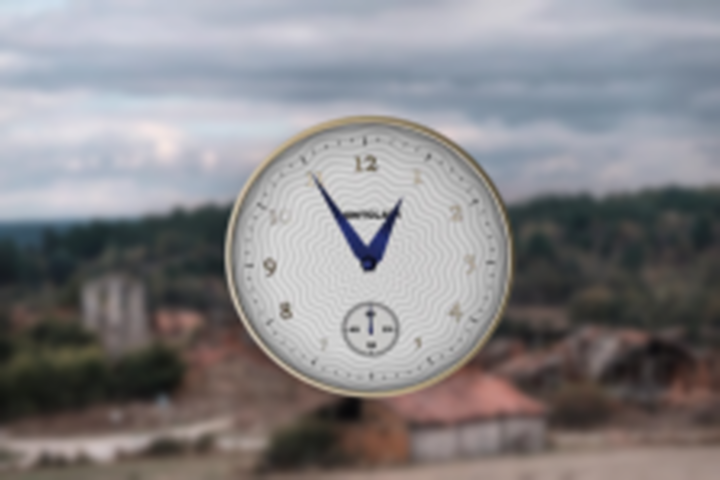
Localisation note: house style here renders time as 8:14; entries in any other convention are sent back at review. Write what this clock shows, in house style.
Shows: 12:55
